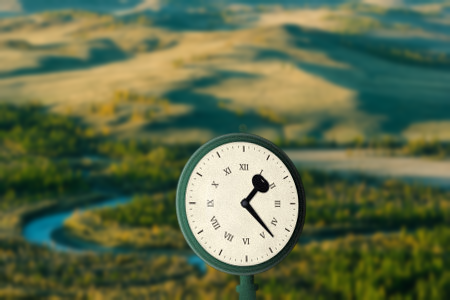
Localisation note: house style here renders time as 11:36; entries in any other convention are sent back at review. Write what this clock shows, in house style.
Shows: 1:23
